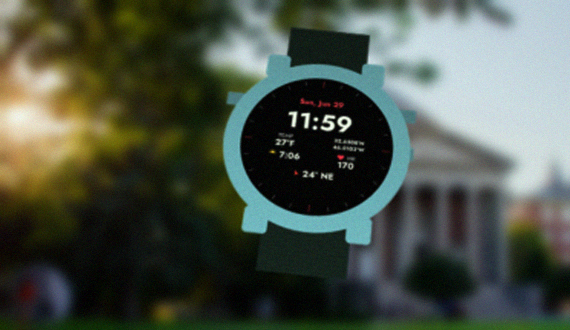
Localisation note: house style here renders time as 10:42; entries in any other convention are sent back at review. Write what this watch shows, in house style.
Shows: 11:59
